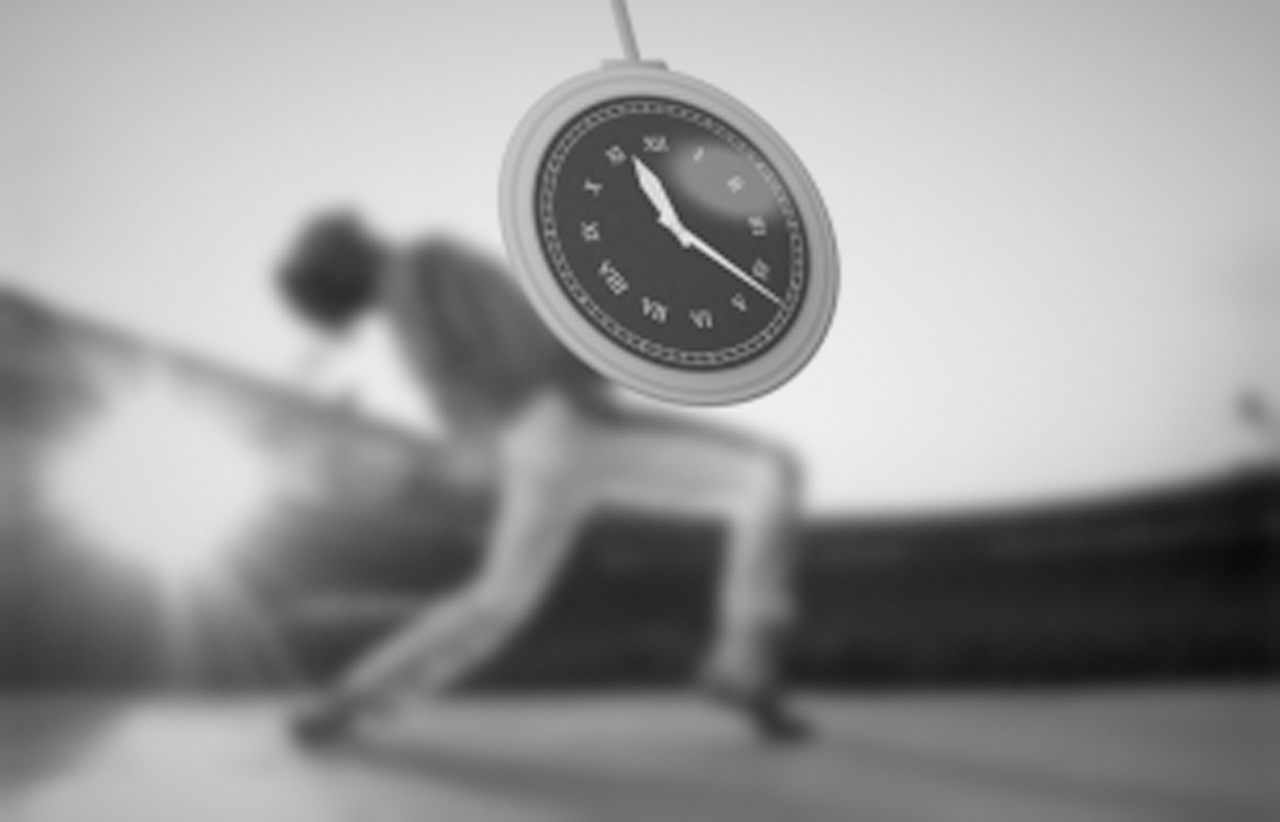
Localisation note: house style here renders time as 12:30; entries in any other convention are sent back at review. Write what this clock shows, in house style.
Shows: 11:22
